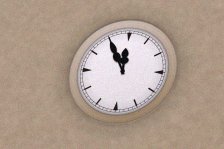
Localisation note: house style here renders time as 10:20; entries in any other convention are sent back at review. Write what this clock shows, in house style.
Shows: 11:55
